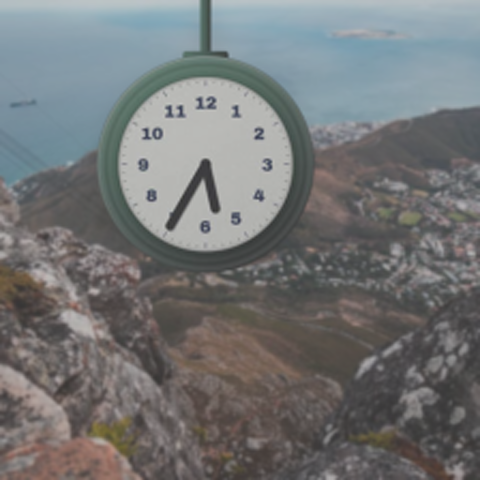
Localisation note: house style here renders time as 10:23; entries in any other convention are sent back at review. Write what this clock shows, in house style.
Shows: 5:35
